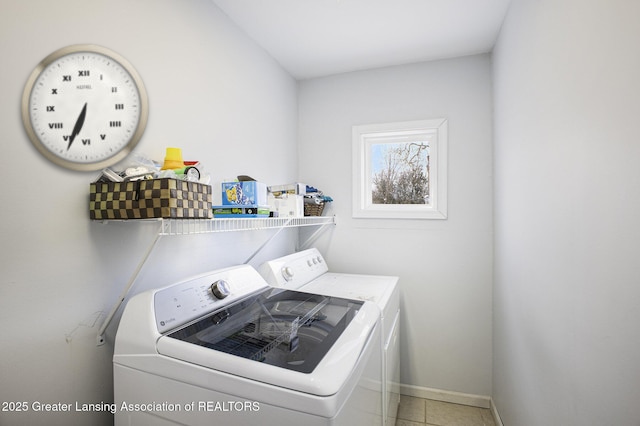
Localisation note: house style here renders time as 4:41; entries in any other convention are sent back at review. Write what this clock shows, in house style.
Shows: 6:34
